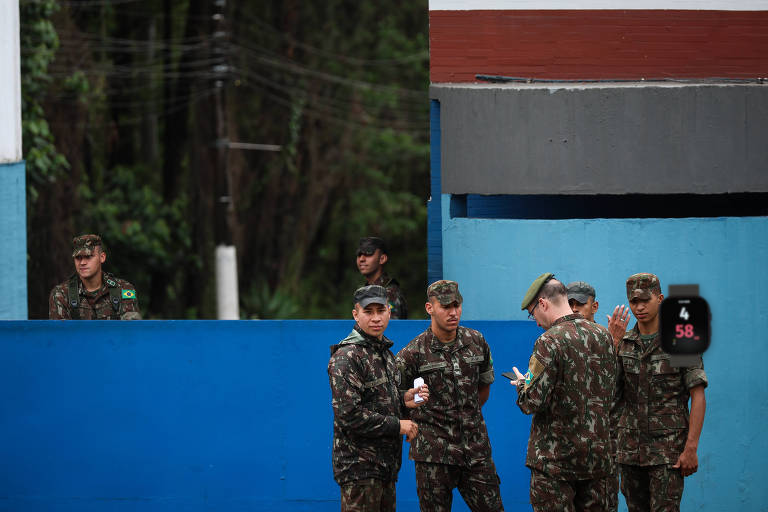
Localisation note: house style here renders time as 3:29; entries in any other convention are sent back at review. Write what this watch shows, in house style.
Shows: 4:58
